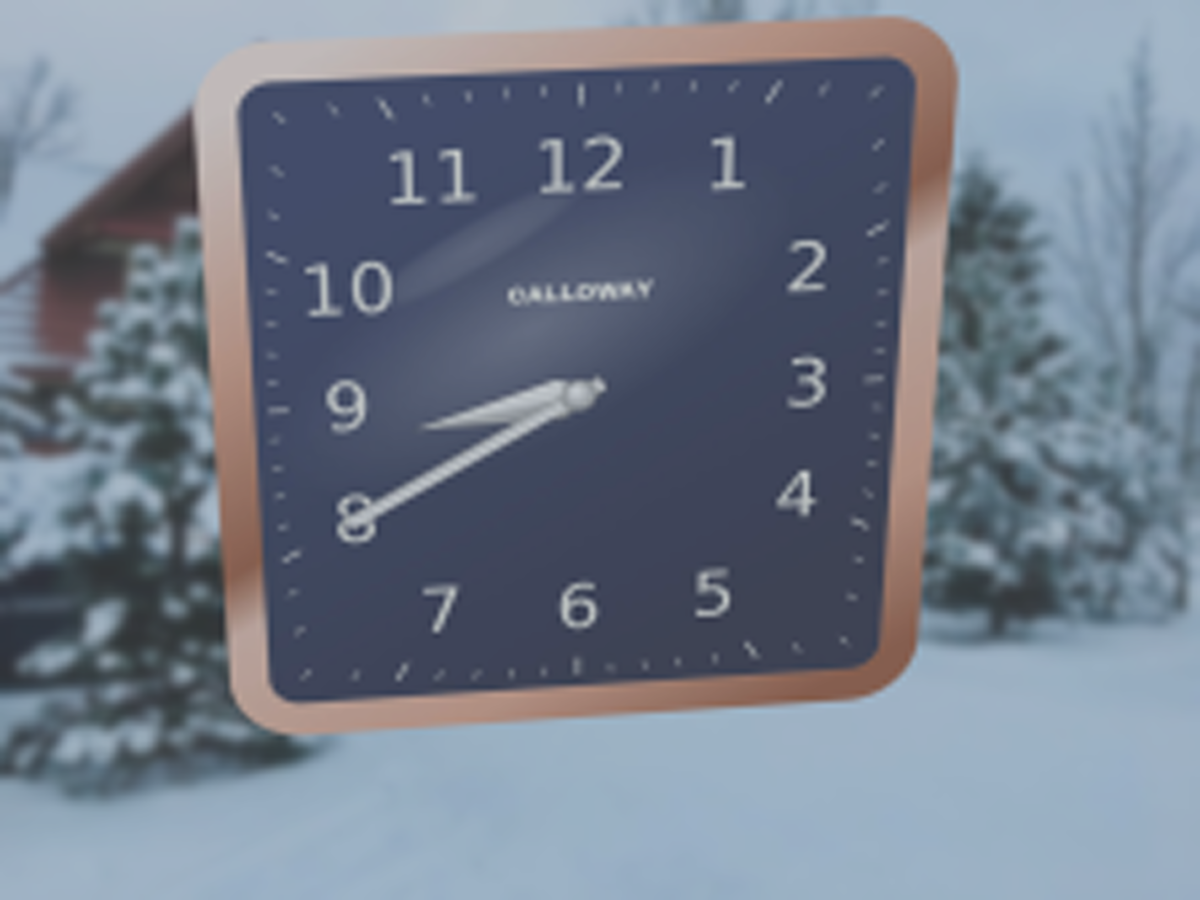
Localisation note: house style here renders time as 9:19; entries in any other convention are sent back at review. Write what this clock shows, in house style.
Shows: 8:40
